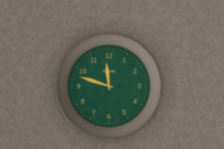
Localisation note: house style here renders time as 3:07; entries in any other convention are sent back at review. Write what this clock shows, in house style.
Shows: 11:48
